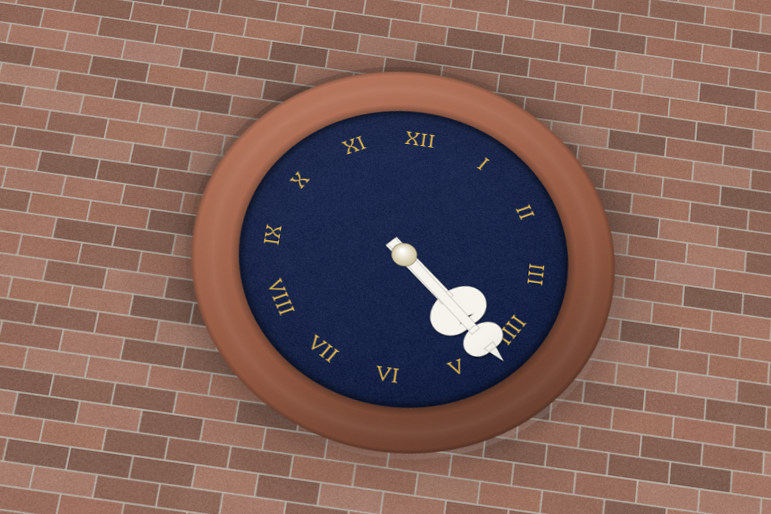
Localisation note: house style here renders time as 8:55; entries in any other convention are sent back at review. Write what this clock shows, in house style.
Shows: 4:22
